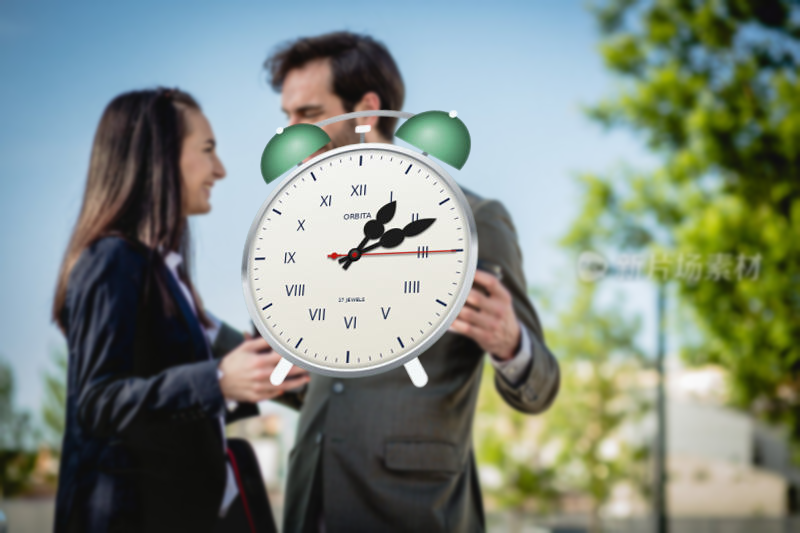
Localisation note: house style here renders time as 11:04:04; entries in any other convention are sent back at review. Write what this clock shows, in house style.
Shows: 1:11:15
